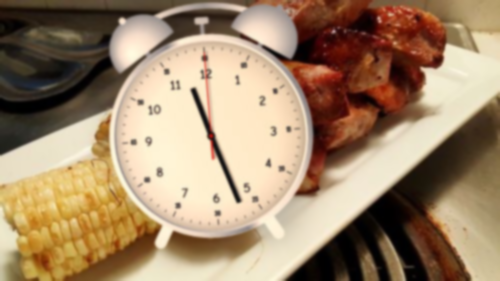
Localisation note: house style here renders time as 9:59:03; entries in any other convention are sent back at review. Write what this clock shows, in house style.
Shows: 11:27:00
